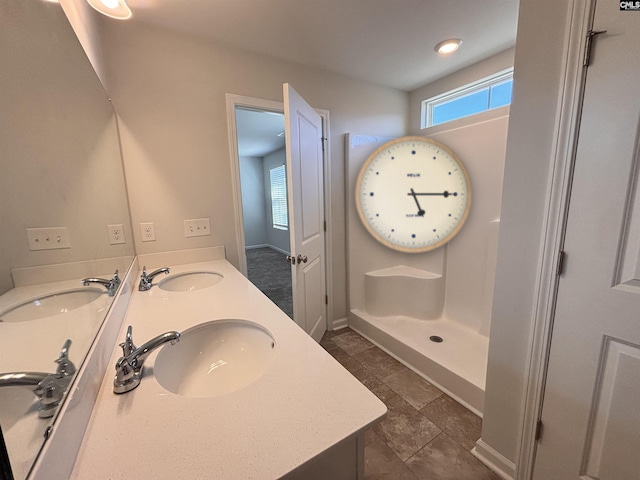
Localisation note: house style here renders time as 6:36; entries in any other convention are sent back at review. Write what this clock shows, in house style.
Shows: 5:15
